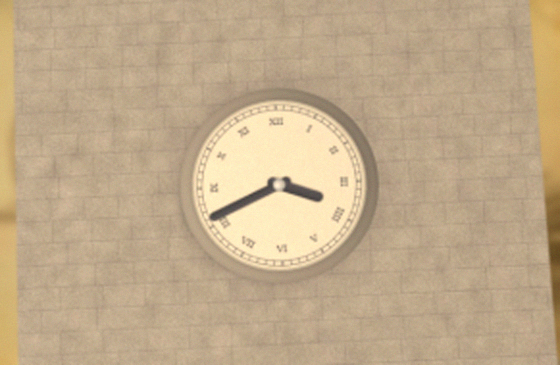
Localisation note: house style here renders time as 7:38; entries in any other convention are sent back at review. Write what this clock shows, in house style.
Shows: 3:41
